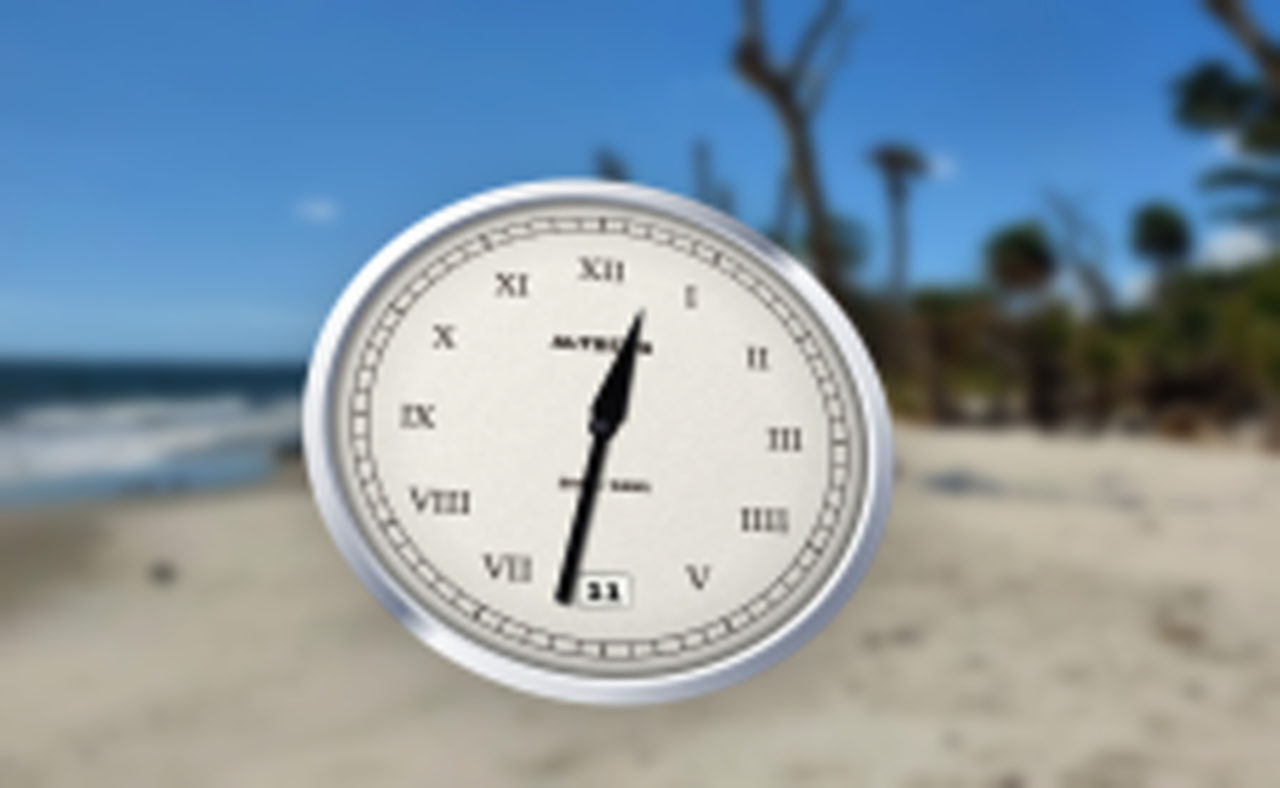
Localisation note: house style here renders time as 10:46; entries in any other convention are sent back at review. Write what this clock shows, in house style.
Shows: 12:32
